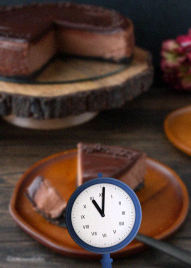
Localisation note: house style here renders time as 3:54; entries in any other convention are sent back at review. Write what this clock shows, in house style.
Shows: 11:01
